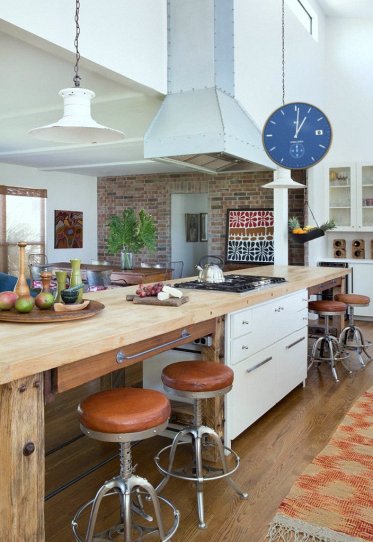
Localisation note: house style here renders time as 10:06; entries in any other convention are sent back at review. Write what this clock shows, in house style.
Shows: 1:01
